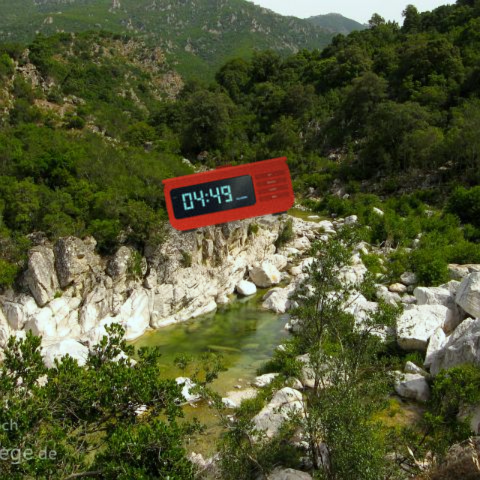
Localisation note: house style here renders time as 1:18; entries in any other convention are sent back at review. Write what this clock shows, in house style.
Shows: 4:49
